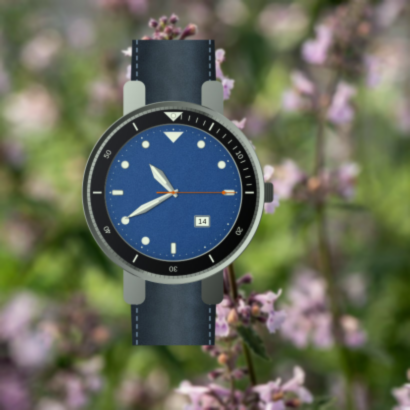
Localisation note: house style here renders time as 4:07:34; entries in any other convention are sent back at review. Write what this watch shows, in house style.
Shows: 10:40:15
